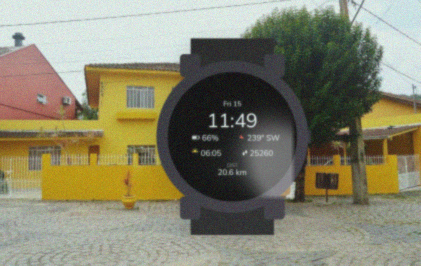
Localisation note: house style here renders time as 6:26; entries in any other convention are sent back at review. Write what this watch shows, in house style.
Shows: 11:49
